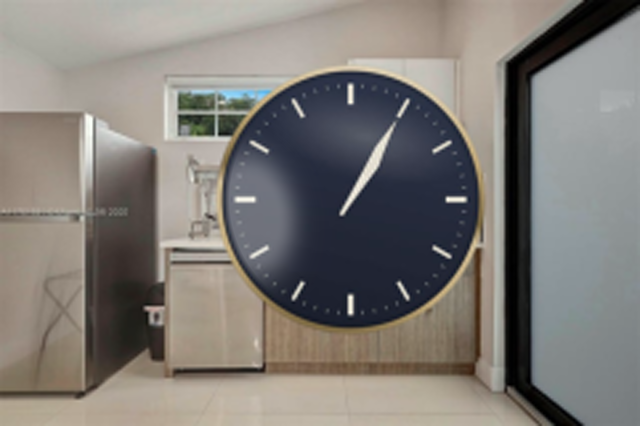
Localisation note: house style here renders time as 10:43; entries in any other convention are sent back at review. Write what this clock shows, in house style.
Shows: 1:05
